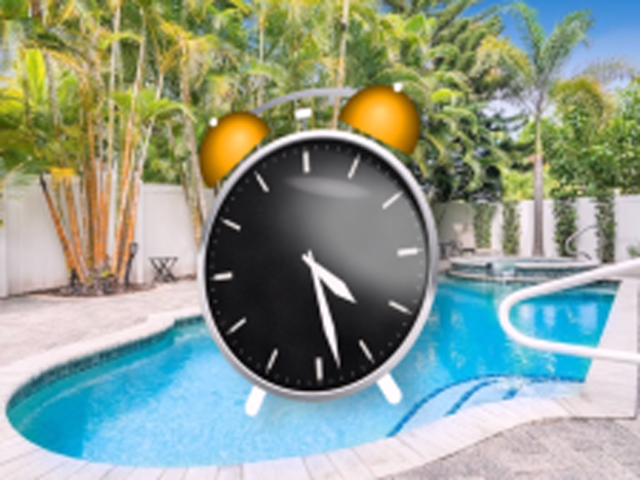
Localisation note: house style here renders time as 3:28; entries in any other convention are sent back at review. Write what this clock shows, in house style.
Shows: 4:28
